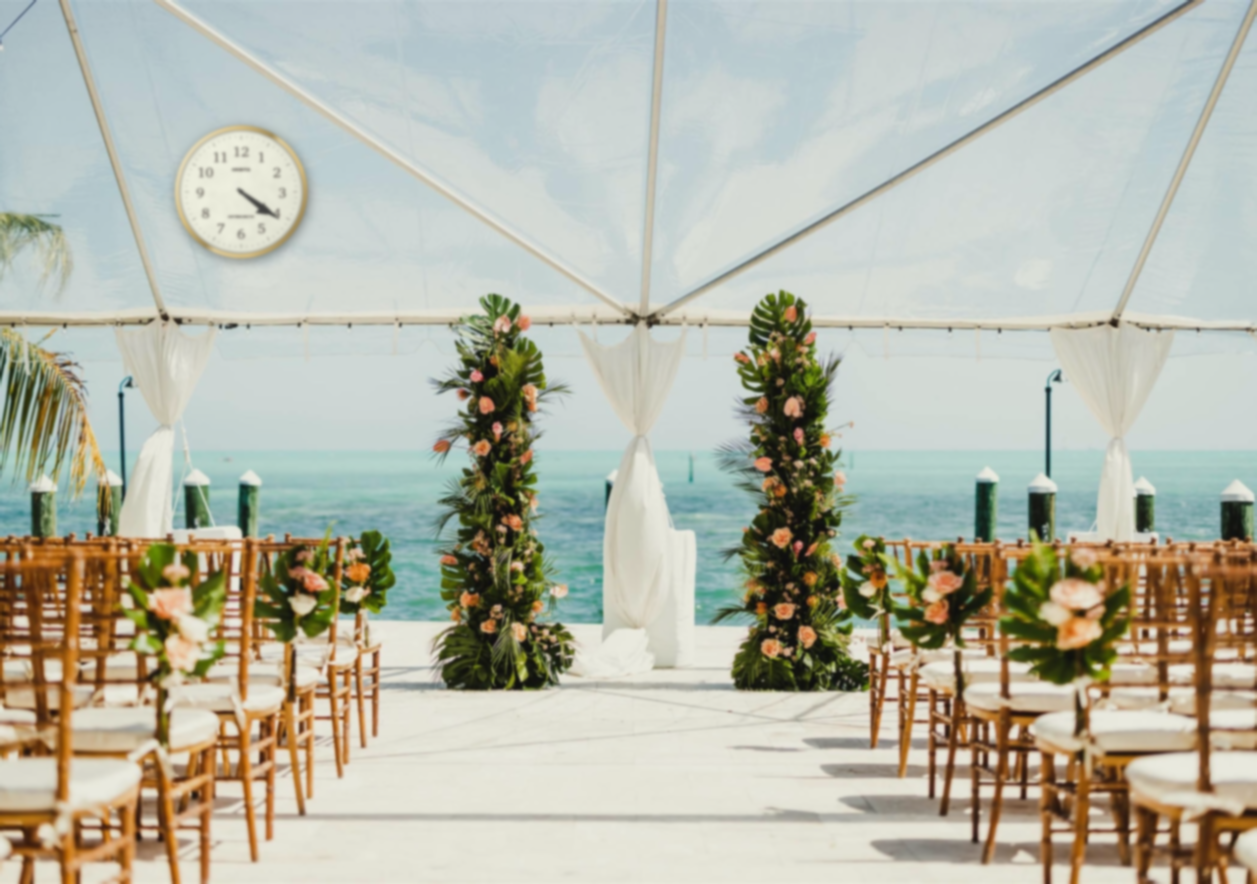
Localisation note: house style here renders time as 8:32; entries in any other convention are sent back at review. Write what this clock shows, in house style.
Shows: 4:21
